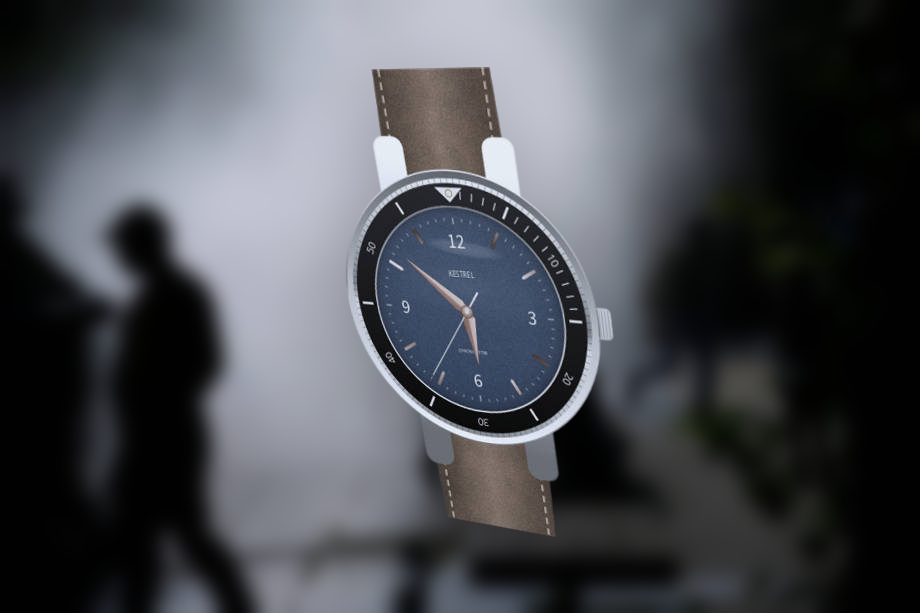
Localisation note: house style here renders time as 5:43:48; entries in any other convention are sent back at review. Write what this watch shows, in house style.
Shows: 5:51:36
